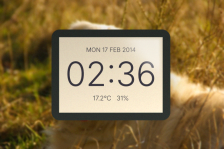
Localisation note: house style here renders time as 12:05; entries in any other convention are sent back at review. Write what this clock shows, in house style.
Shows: 2:36
